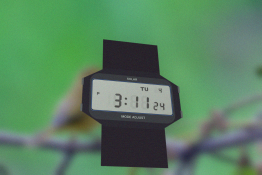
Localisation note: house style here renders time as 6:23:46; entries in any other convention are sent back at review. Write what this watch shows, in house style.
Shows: 3:11:24
